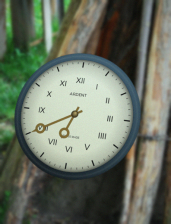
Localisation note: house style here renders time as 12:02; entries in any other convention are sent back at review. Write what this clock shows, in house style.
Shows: 6:40
